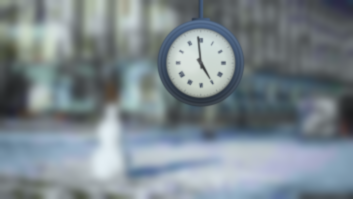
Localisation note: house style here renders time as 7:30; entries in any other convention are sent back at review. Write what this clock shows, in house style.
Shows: 4:59
